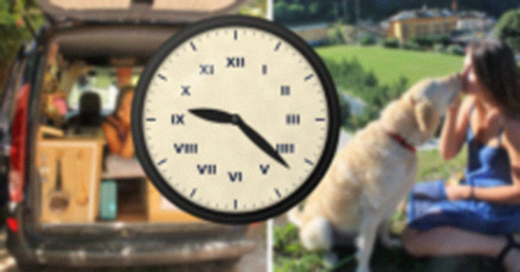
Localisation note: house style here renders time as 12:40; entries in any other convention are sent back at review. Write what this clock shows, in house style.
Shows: 9:22
